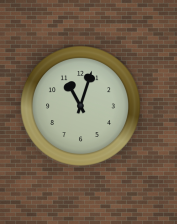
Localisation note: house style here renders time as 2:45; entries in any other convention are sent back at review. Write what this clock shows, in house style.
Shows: 11:03
